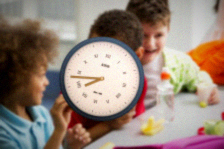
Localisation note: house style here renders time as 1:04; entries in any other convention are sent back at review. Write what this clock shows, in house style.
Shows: 7:43
